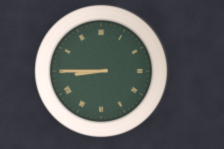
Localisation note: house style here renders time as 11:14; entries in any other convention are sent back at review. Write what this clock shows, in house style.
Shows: 8:45
